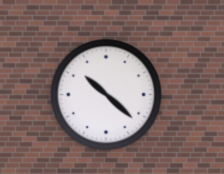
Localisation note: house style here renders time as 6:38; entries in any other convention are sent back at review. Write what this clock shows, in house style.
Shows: 10:22
